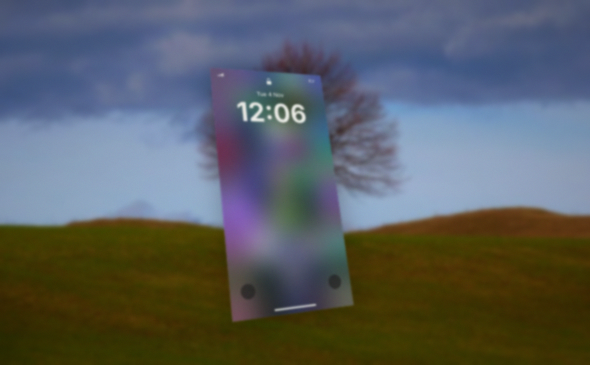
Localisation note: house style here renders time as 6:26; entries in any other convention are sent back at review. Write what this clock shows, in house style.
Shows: 12:06
